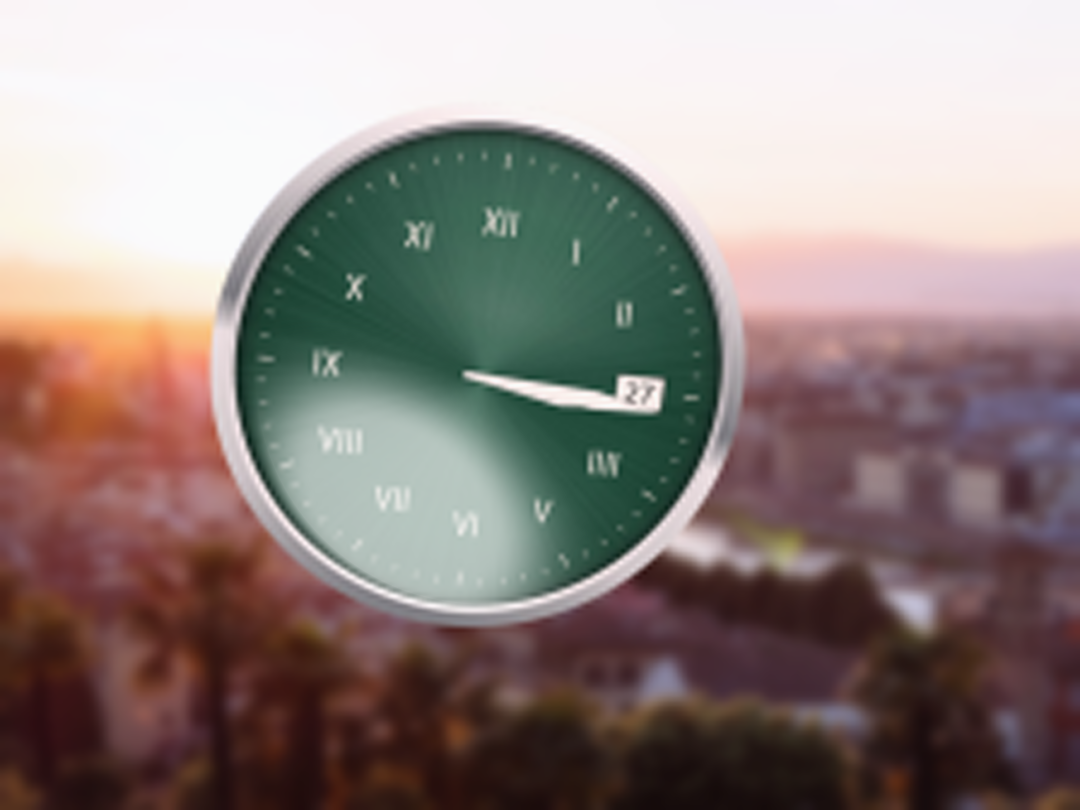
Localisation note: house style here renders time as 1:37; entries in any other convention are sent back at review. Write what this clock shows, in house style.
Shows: 3:16
